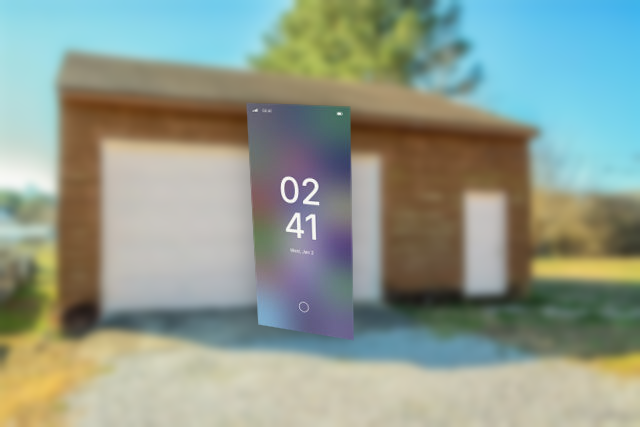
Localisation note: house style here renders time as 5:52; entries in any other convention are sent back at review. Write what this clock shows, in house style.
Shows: 2:41
